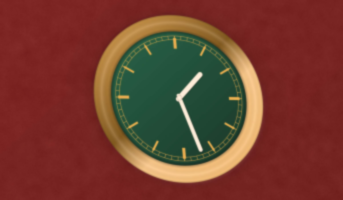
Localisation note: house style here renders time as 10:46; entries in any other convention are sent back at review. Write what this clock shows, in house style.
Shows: 1:27
